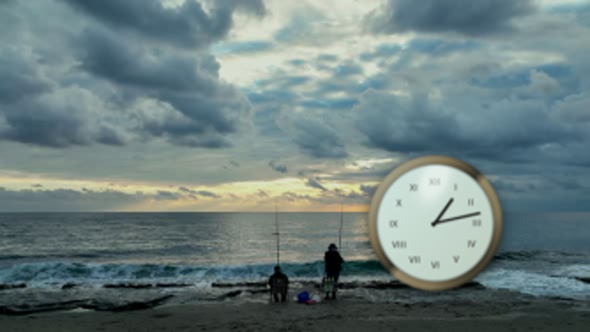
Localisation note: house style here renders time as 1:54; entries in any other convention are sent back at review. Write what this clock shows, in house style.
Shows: 1:13
